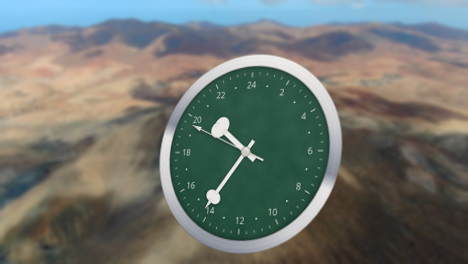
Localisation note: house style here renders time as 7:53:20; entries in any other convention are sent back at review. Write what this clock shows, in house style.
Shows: 20:35:49
